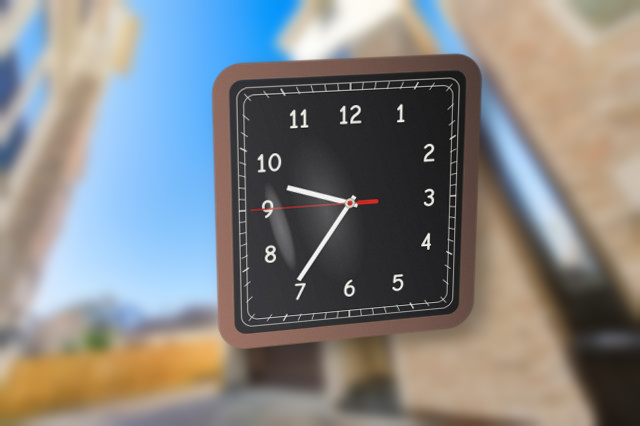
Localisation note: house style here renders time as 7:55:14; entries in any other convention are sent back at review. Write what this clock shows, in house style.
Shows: 9:35:45
